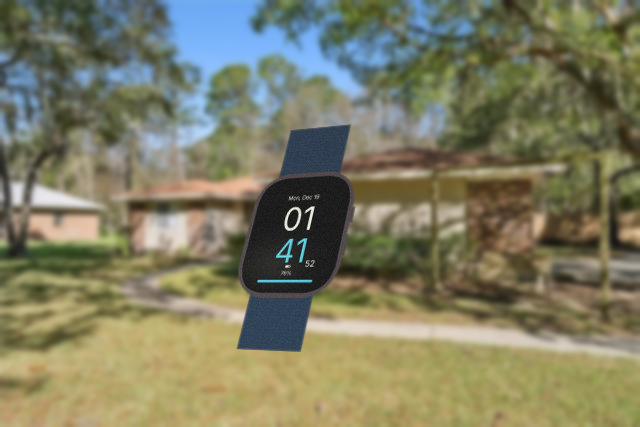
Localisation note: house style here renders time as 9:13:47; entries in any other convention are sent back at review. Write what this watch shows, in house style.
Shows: 1:41:52
